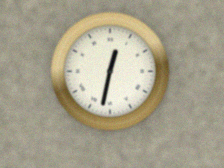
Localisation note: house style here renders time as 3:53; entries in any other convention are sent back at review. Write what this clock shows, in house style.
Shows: 12:32
